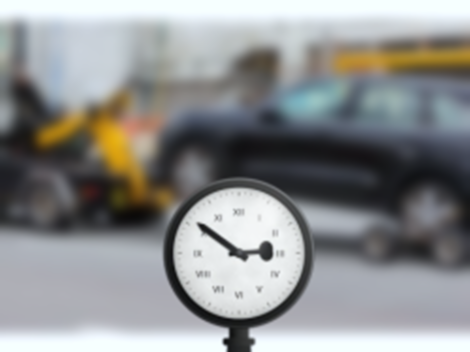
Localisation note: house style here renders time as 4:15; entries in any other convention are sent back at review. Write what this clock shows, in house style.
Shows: 2:51
